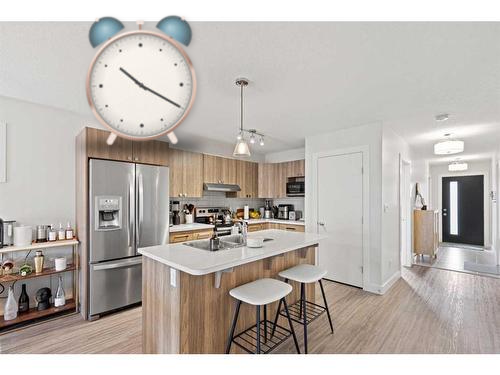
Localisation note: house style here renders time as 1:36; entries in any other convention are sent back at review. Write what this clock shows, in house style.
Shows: 10:20
